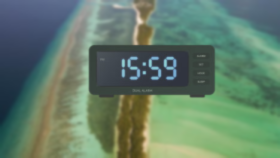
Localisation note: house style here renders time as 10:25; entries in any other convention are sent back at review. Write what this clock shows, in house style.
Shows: 15:59
